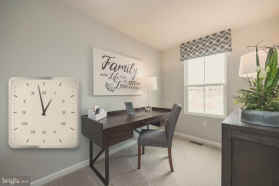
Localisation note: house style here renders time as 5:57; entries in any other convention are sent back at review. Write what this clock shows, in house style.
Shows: 12:58
